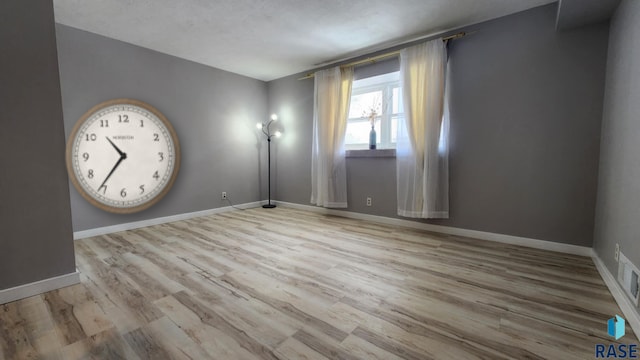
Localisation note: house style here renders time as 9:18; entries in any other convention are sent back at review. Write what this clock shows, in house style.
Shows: 10:36
